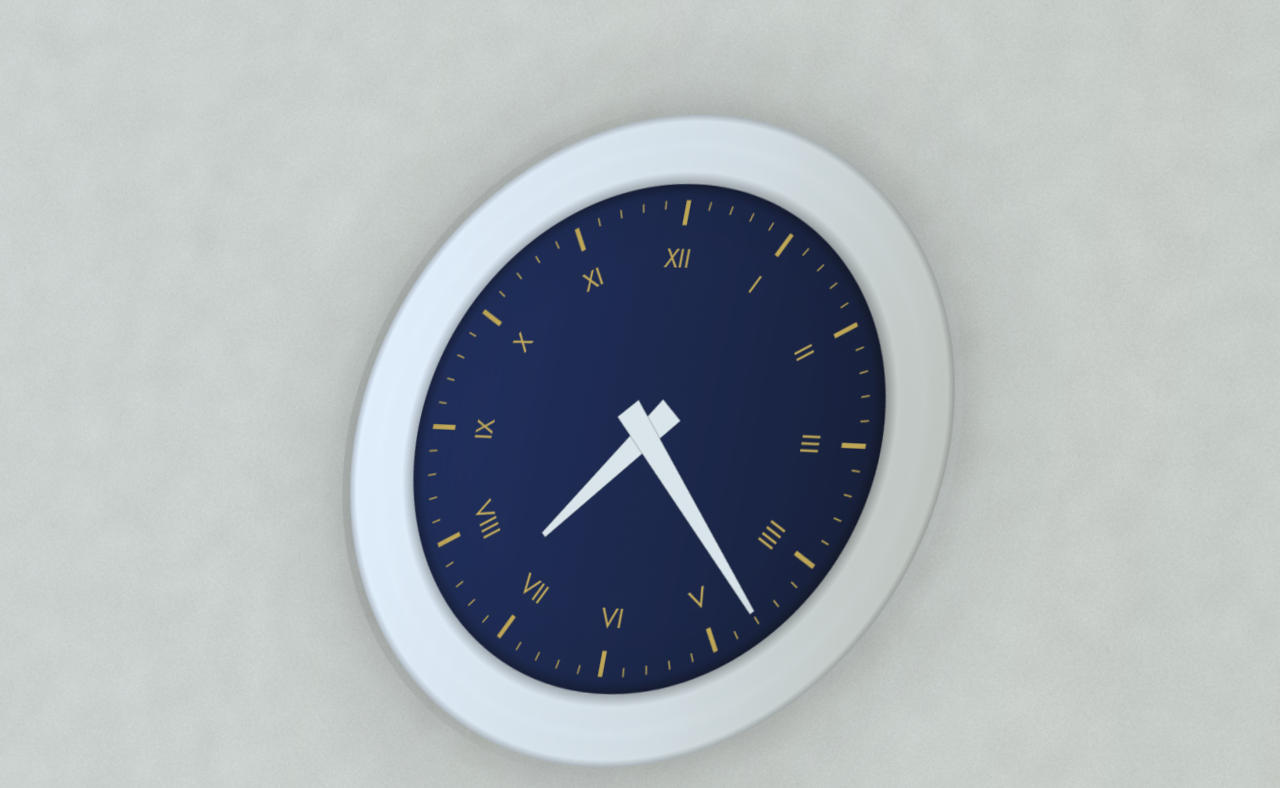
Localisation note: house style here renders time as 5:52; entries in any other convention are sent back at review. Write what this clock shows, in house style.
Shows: 7:23
